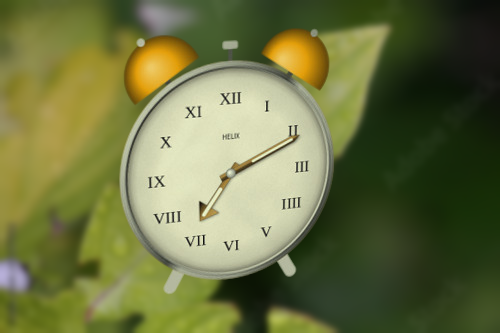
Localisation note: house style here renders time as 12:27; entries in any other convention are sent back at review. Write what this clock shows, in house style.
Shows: 7:11
